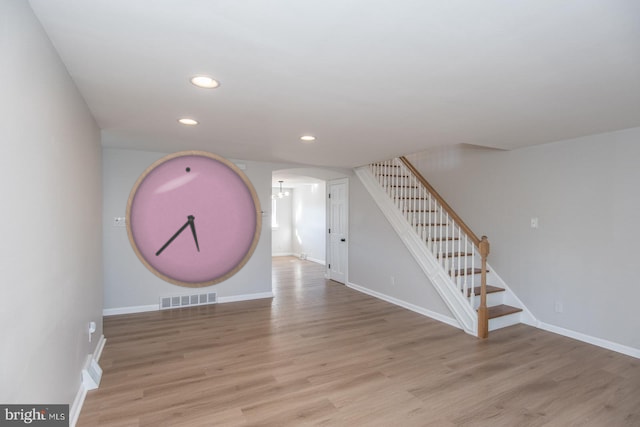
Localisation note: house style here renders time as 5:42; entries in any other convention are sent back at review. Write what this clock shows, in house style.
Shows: 5:38
